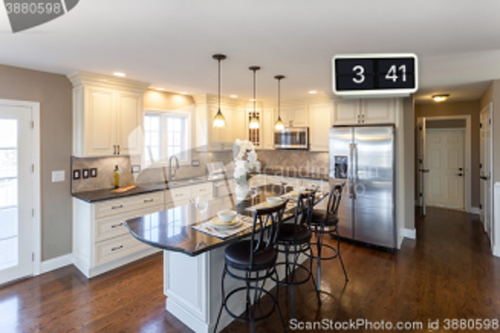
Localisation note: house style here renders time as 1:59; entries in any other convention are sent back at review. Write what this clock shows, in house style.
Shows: 3:41
